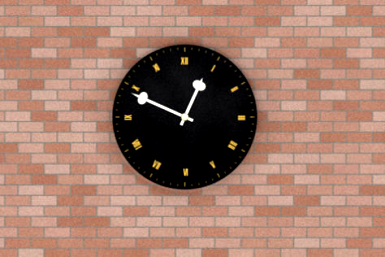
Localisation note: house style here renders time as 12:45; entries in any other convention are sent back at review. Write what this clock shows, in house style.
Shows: 12:49
